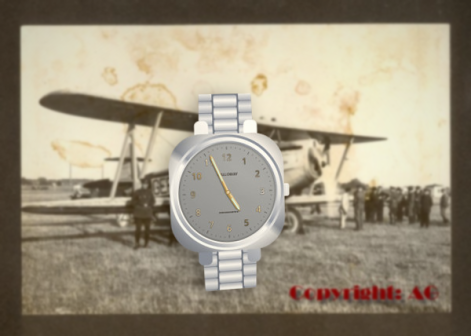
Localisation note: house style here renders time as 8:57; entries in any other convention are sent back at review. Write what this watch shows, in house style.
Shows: 4:56
